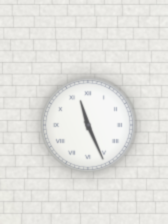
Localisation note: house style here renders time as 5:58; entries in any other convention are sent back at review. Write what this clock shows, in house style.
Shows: 11:26
